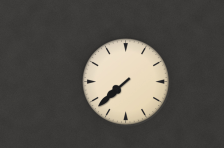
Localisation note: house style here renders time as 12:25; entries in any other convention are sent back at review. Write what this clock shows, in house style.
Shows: 7:38
